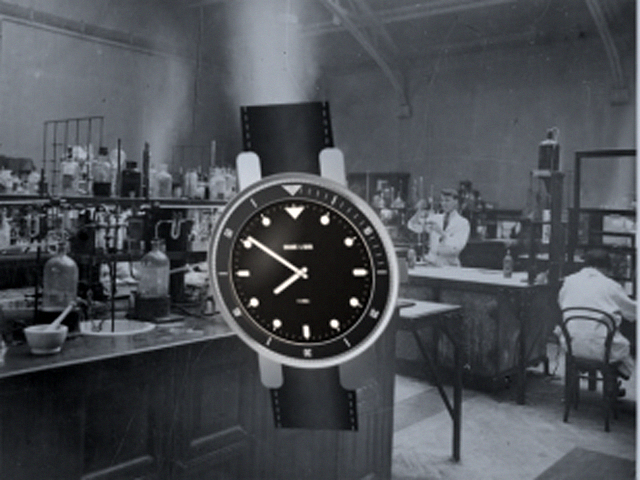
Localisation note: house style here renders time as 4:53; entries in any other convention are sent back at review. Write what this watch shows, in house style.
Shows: 7:51
